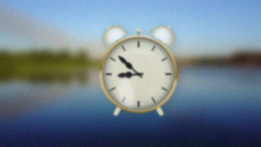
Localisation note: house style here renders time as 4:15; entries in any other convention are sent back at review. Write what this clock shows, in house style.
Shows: 8:52
